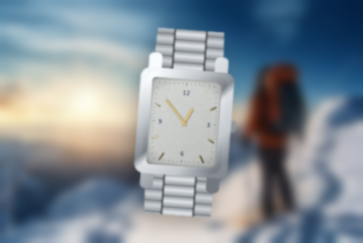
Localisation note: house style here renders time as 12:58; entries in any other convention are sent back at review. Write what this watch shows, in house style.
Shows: 12:53
